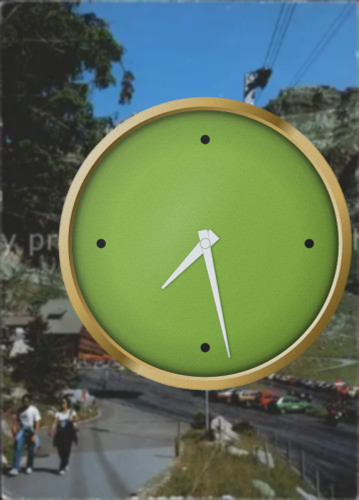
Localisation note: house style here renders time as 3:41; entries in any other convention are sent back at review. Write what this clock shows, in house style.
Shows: 7:28
